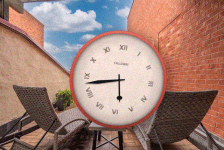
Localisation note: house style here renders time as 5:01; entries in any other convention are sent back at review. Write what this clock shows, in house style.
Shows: 5:43
